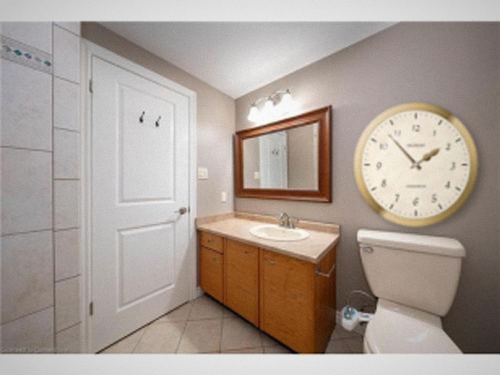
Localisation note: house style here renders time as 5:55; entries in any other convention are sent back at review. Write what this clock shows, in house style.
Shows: 1:53
